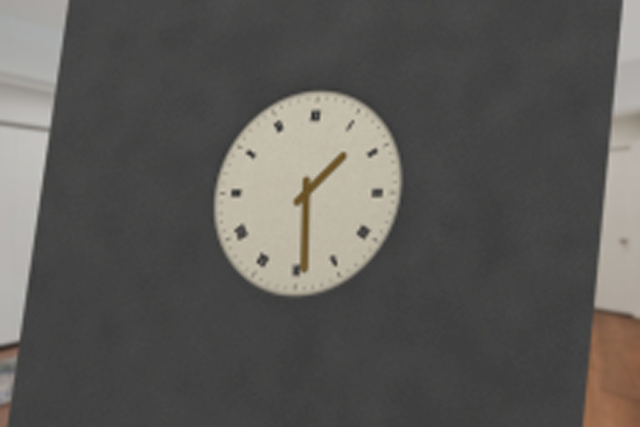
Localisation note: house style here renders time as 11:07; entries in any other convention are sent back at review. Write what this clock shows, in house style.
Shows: 1:29
